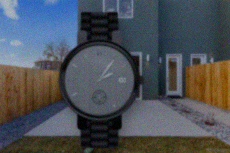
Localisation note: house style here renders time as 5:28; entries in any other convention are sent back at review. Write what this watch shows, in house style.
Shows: 2:06
